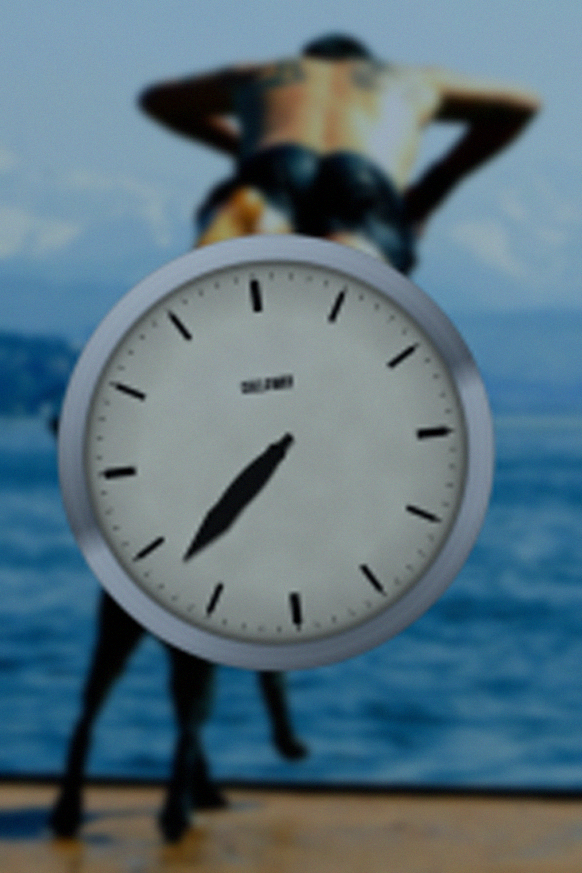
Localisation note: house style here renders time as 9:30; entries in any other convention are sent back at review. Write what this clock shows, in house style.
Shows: 7:38
